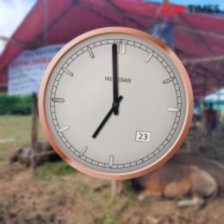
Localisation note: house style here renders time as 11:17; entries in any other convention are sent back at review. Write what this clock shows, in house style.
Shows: 6:59
